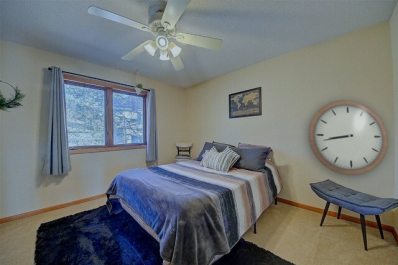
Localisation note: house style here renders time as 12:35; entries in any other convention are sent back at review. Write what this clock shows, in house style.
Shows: 8:43
